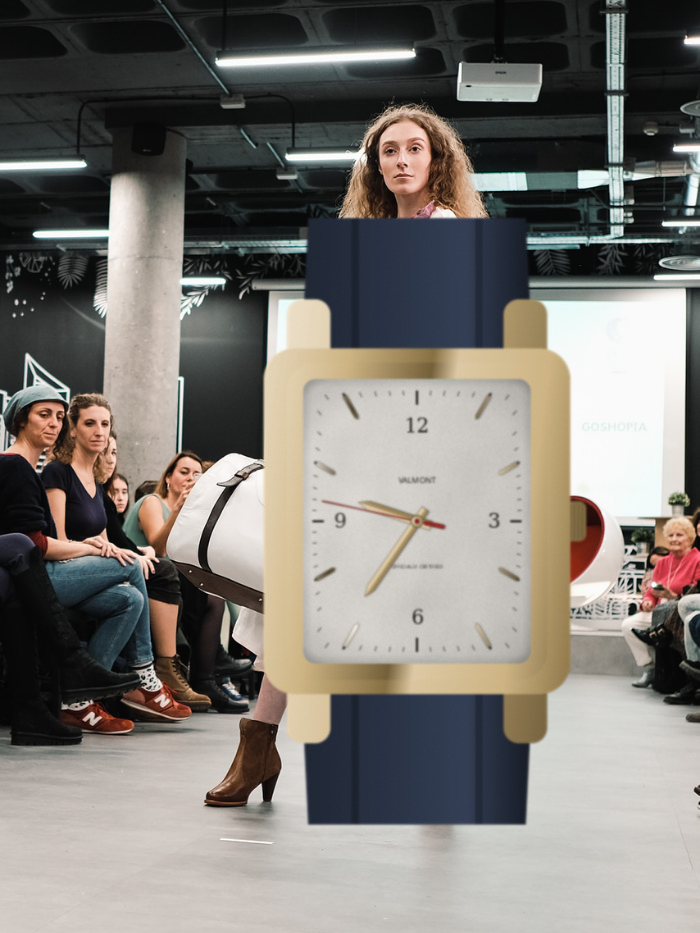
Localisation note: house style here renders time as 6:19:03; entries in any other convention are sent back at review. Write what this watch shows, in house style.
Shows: 9:35:47
